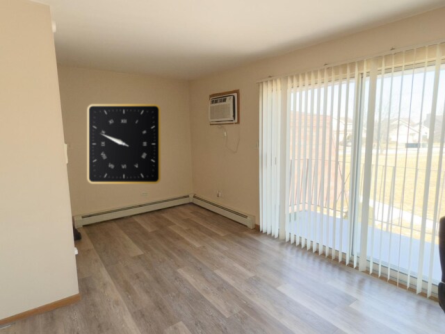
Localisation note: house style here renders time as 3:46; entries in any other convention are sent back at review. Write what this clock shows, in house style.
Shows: 9:49
